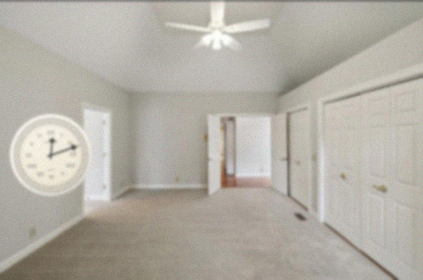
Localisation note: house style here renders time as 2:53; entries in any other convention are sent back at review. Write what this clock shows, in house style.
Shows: 12:12
